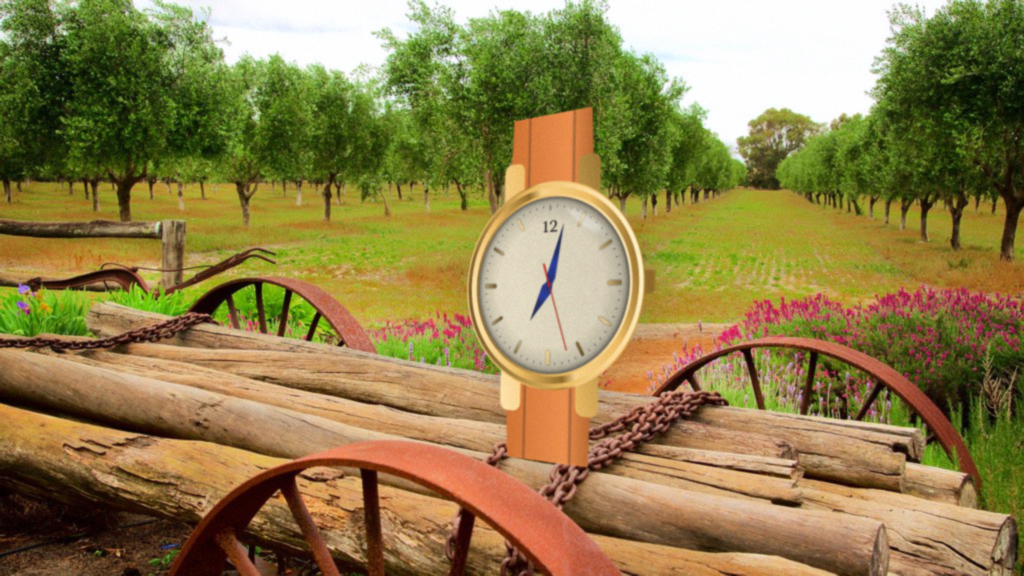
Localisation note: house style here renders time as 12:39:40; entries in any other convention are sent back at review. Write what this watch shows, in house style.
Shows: 7:02:27
